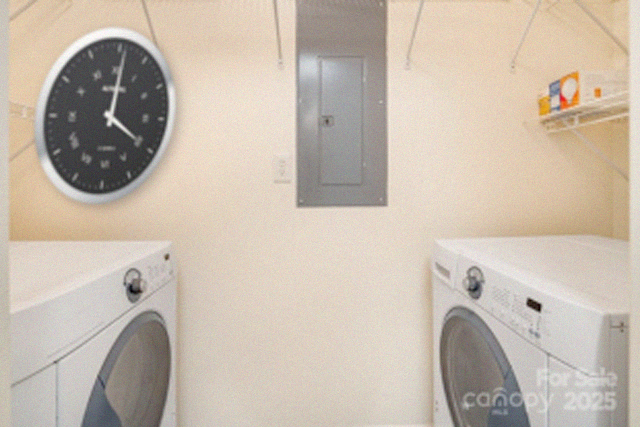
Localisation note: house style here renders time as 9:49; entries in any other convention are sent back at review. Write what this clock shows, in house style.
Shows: 4:01
